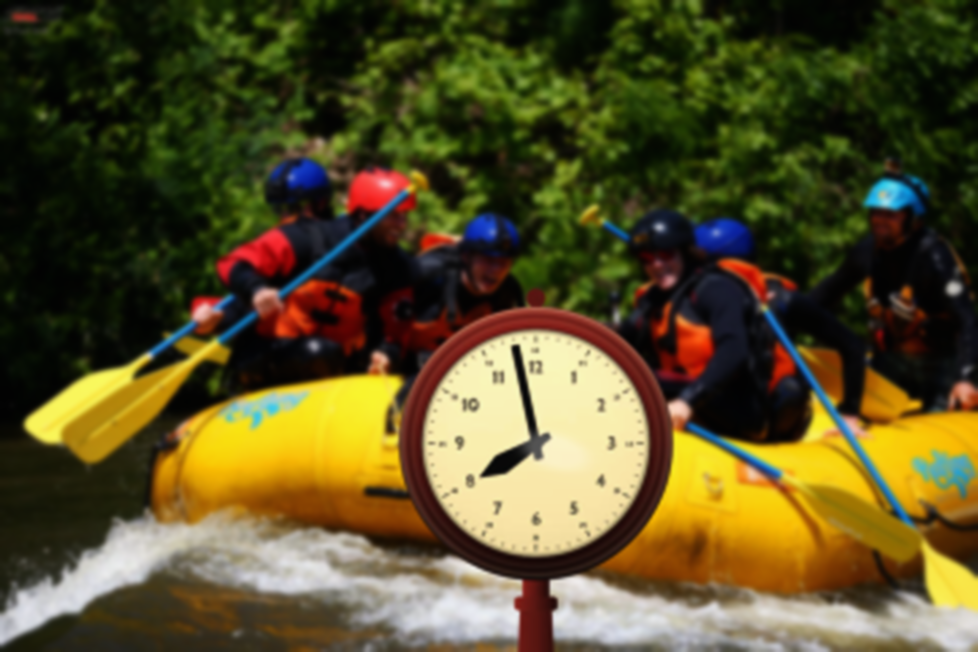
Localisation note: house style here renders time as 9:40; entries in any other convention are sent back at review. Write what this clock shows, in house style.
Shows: 7:58
